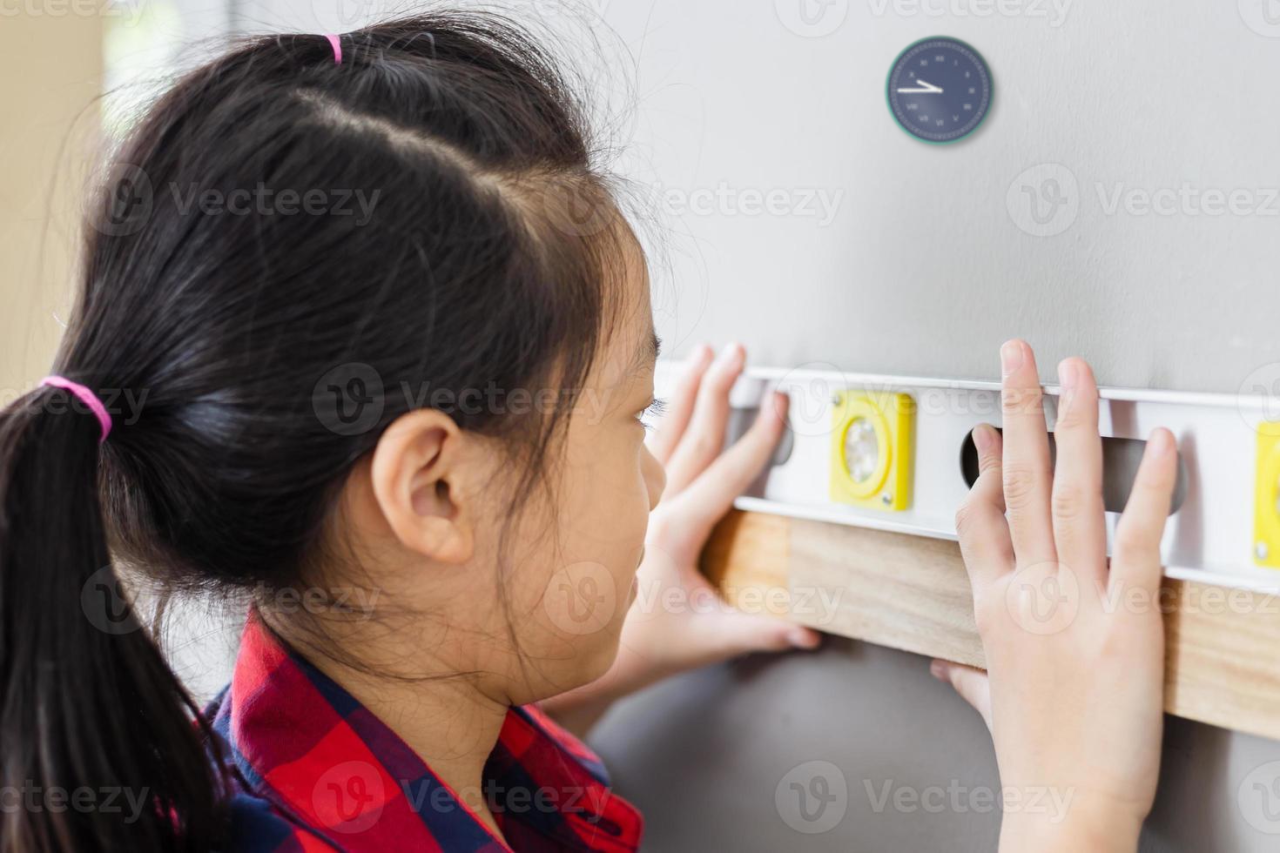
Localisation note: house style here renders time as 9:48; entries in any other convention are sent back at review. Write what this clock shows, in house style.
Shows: 9:45
